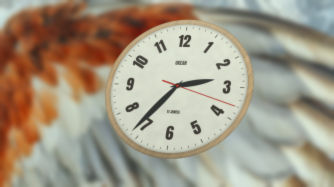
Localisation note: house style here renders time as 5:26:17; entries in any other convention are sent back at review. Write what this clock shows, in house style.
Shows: 2:36:18
